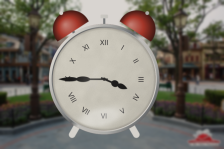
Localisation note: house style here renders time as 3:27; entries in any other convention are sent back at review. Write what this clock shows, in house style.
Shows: 3:45
